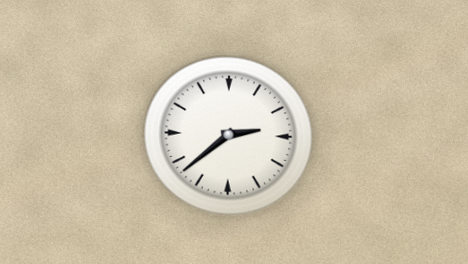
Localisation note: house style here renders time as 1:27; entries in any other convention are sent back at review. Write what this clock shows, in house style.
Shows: 2:38
